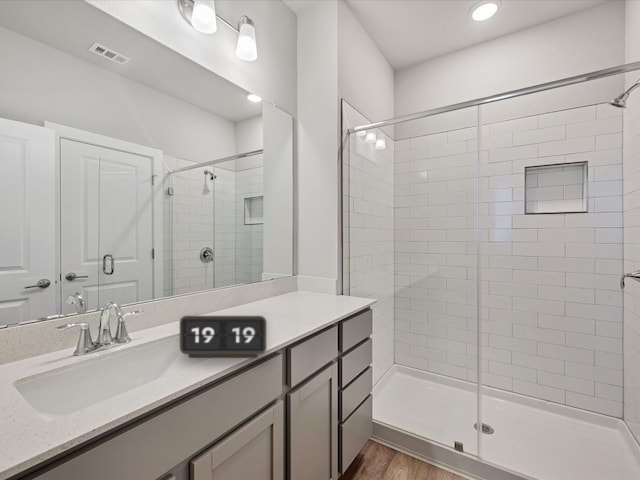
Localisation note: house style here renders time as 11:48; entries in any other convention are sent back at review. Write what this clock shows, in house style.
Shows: 19:19
